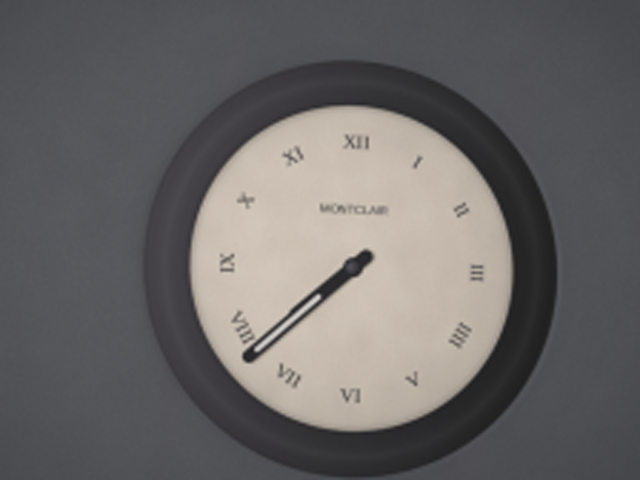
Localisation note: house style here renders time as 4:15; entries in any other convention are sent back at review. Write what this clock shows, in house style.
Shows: 7:38
